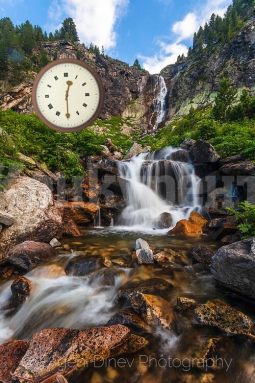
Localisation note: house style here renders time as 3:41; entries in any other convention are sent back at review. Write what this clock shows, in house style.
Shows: 12:30
